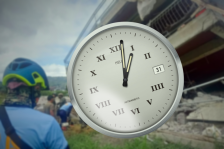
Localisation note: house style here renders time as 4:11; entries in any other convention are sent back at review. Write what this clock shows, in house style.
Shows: 1:02
